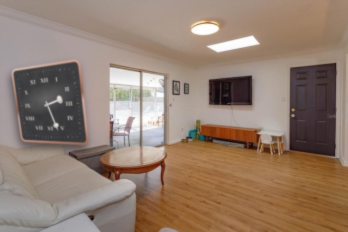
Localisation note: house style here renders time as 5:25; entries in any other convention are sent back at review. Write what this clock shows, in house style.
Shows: 2:27
